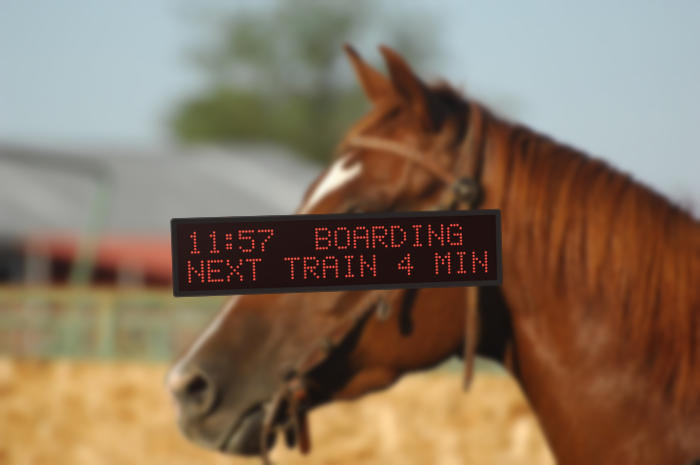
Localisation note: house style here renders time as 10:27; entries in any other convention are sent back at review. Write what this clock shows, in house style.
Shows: 11:57
